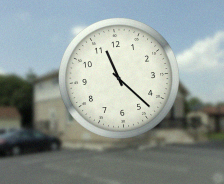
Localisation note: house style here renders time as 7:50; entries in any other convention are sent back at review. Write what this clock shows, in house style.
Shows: 11:23
